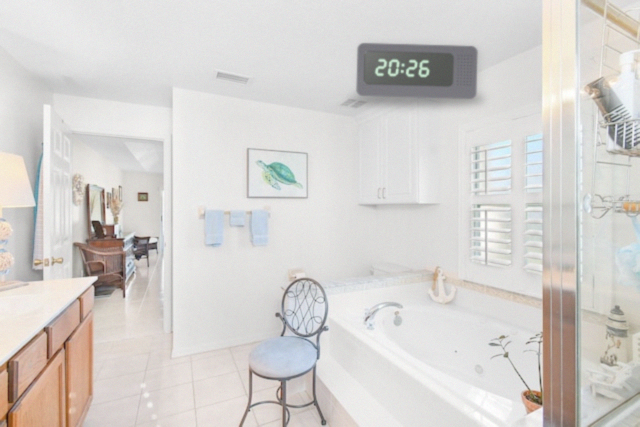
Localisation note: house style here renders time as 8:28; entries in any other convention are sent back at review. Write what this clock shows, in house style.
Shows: 20:26
